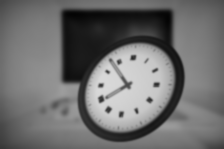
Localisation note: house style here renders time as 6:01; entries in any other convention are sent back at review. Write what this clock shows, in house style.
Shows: 7:53
